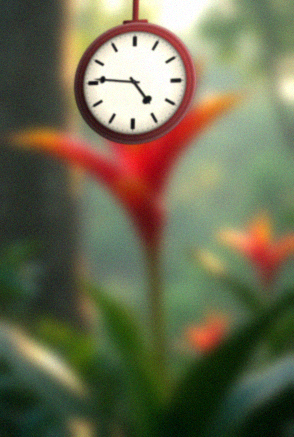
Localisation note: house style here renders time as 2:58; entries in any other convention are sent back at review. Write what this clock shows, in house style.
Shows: 4:46
